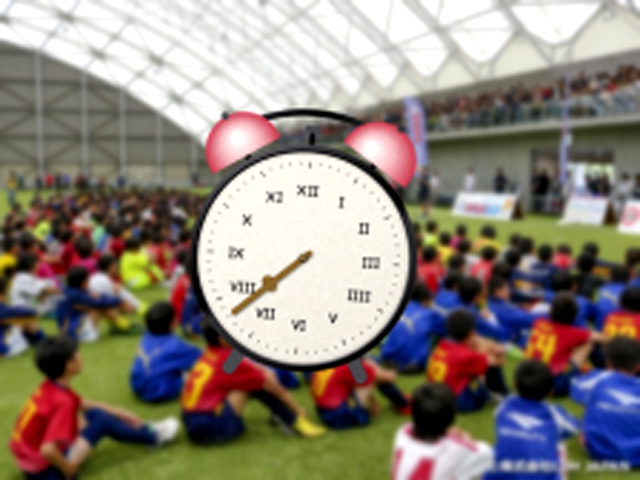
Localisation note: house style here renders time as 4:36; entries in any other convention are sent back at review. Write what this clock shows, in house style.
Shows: 7:38
